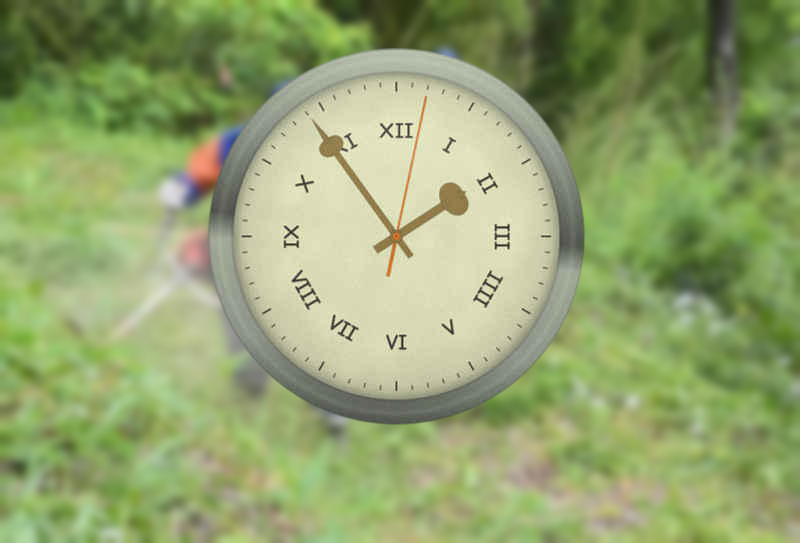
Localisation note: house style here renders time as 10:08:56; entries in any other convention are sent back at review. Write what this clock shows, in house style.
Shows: 1:54:02
